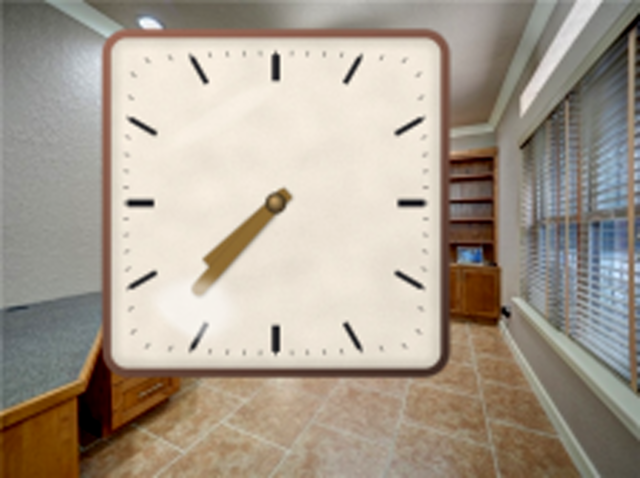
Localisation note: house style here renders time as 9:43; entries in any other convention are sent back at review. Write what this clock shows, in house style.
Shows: 7:37
